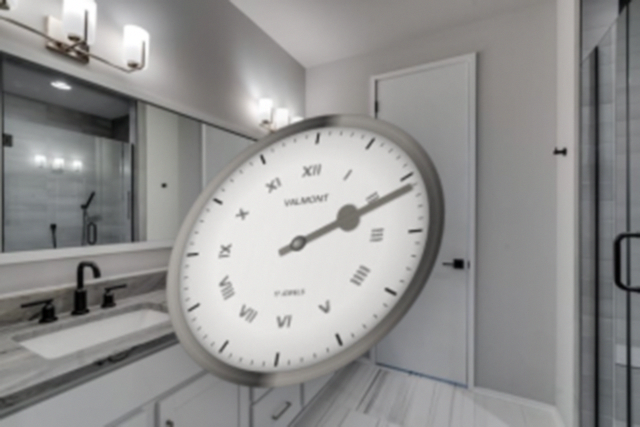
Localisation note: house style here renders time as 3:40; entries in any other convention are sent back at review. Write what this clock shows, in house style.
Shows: 2:11
